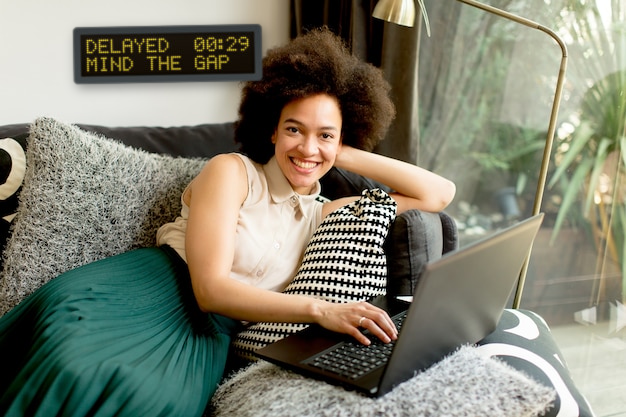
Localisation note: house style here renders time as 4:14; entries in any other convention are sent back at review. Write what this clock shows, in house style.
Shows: 0:29
